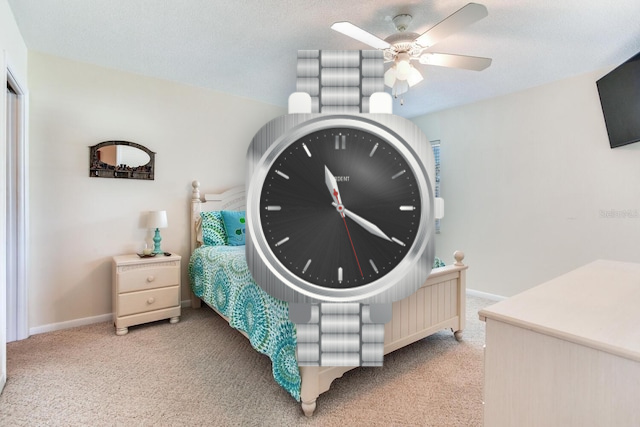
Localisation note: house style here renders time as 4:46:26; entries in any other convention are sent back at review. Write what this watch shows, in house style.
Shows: 11:20:27
